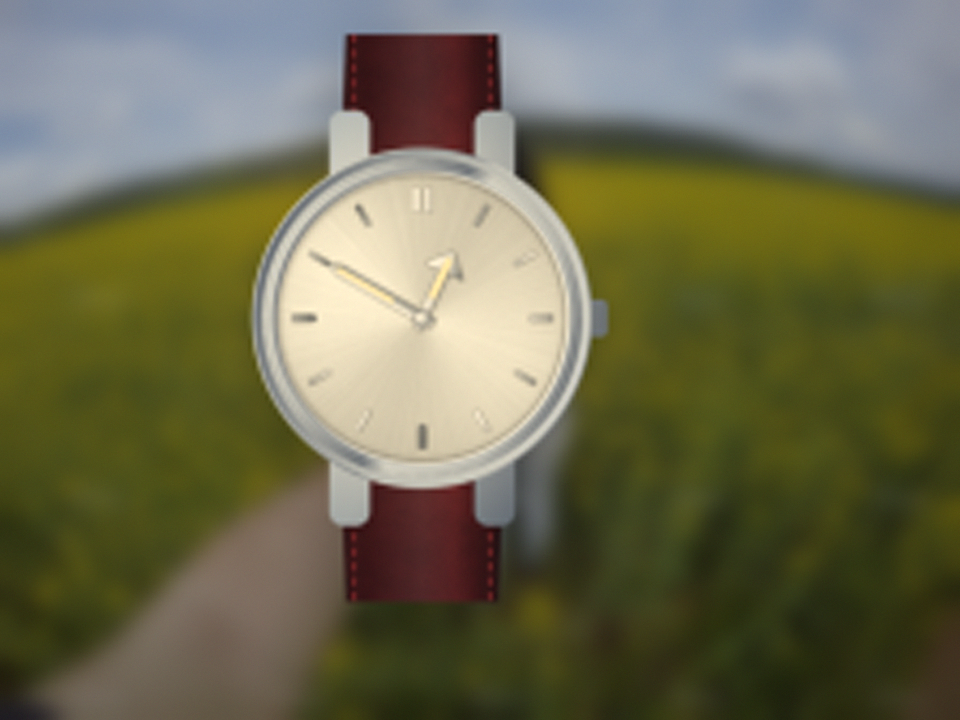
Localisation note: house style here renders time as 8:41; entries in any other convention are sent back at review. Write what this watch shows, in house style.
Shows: 12:50
